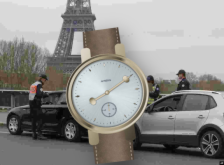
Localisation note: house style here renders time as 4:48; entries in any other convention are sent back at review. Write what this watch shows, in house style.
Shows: 8:10
